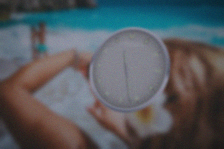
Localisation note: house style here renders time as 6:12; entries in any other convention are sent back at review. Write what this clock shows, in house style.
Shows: 11:27
